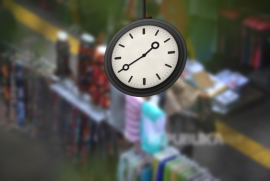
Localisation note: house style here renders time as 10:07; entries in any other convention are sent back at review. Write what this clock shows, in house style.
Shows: 1:40
